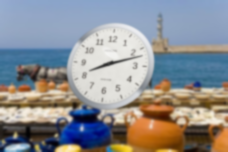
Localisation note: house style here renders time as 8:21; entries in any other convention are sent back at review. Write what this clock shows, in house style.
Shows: 8:12
